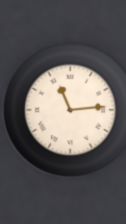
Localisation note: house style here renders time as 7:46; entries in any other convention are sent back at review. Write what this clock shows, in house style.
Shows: 11:14
